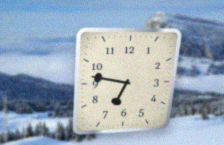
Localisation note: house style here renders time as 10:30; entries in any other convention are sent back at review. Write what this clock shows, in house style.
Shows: 6:47
